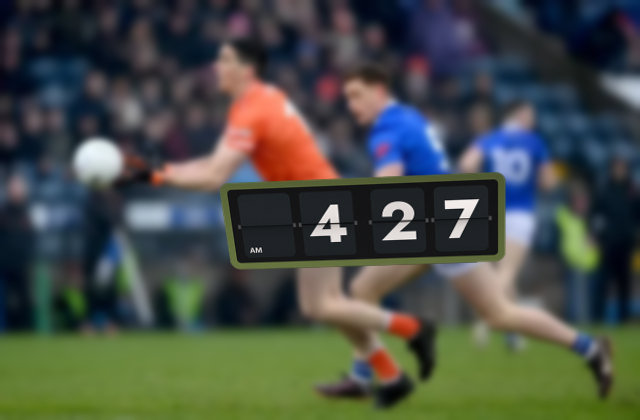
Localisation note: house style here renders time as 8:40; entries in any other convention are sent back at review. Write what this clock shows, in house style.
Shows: 4:27
